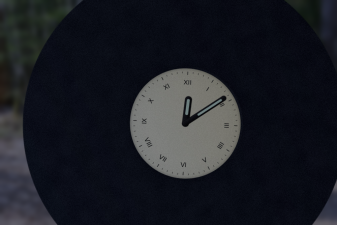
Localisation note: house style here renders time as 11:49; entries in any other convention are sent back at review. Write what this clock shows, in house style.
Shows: 12:09
